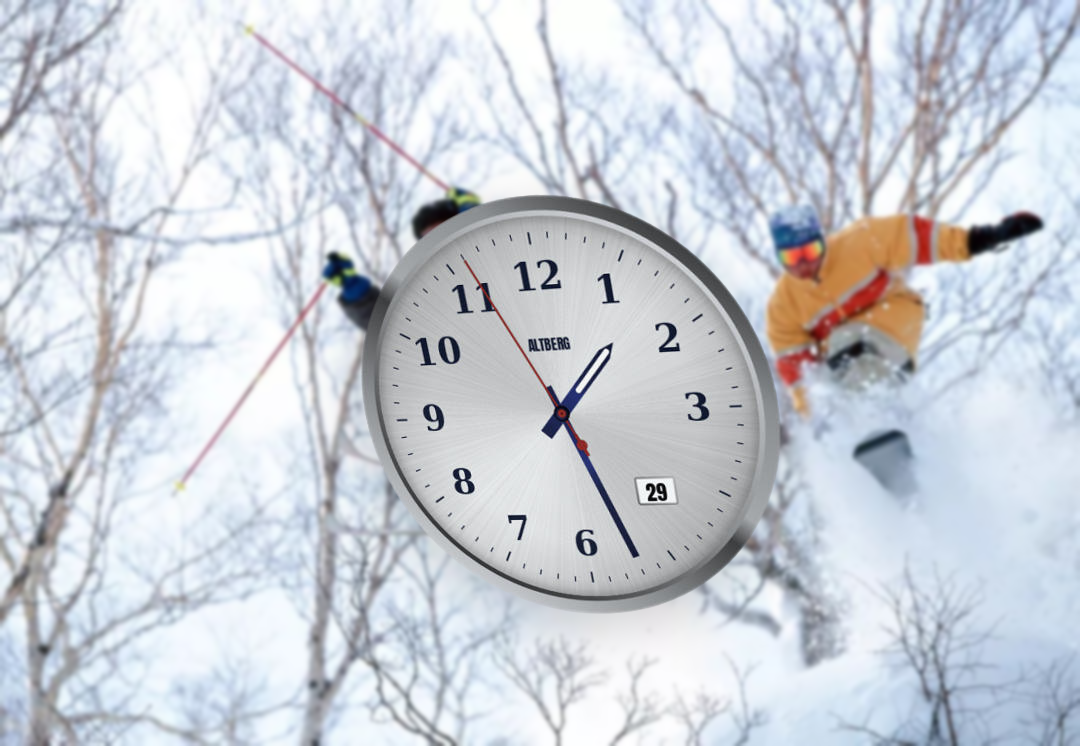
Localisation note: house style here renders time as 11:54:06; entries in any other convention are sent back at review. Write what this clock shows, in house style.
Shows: 1:26:56
